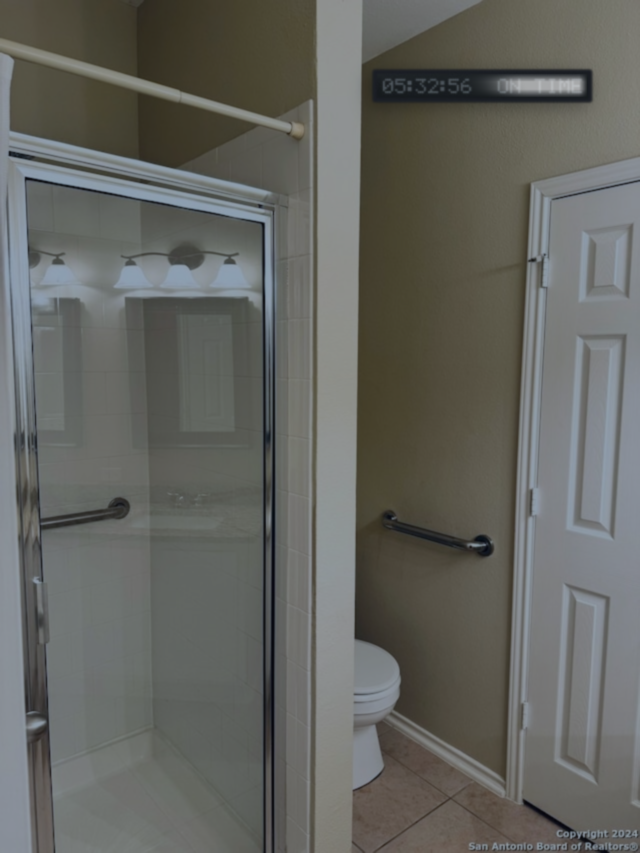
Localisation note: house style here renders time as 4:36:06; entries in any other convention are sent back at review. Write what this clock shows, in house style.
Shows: 5:32:56
